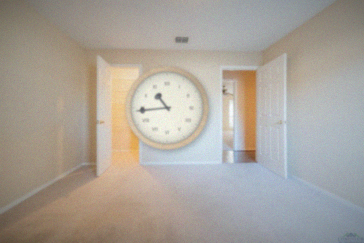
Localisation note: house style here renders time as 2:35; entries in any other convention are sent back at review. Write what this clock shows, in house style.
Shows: 10:44
